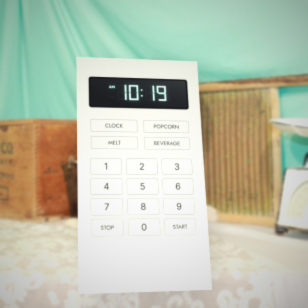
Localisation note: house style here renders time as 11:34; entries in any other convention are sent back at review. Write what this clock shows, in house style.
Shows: 10:19
